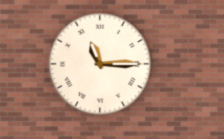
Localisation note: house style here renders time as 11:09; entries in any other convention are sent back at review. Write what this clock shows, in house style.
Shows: 11:15
